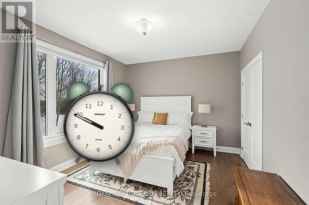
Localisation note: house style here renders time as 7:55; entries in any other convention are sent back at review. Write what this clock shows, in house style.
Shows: 9:49
